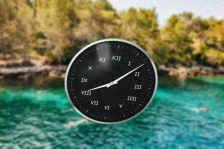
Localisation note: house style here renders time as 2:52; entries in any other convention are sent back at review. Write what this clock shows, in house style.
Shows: 8:08
